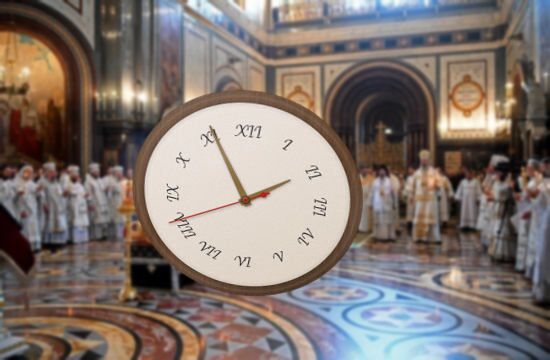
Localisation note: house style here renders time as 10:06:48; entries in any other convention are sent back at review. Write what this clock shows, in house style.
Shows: 1:55:41
